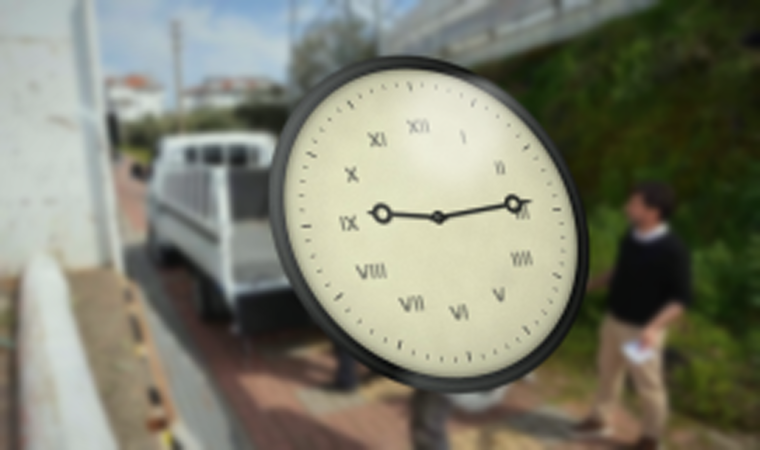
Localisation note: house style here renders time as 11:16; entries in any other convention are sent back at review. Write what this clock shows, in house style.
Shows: 9:14
